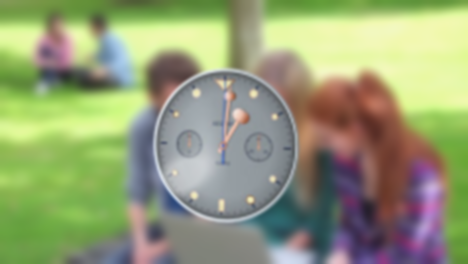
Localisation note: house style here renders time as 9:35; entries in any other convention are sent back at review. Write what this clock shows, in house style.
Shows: 1:01
